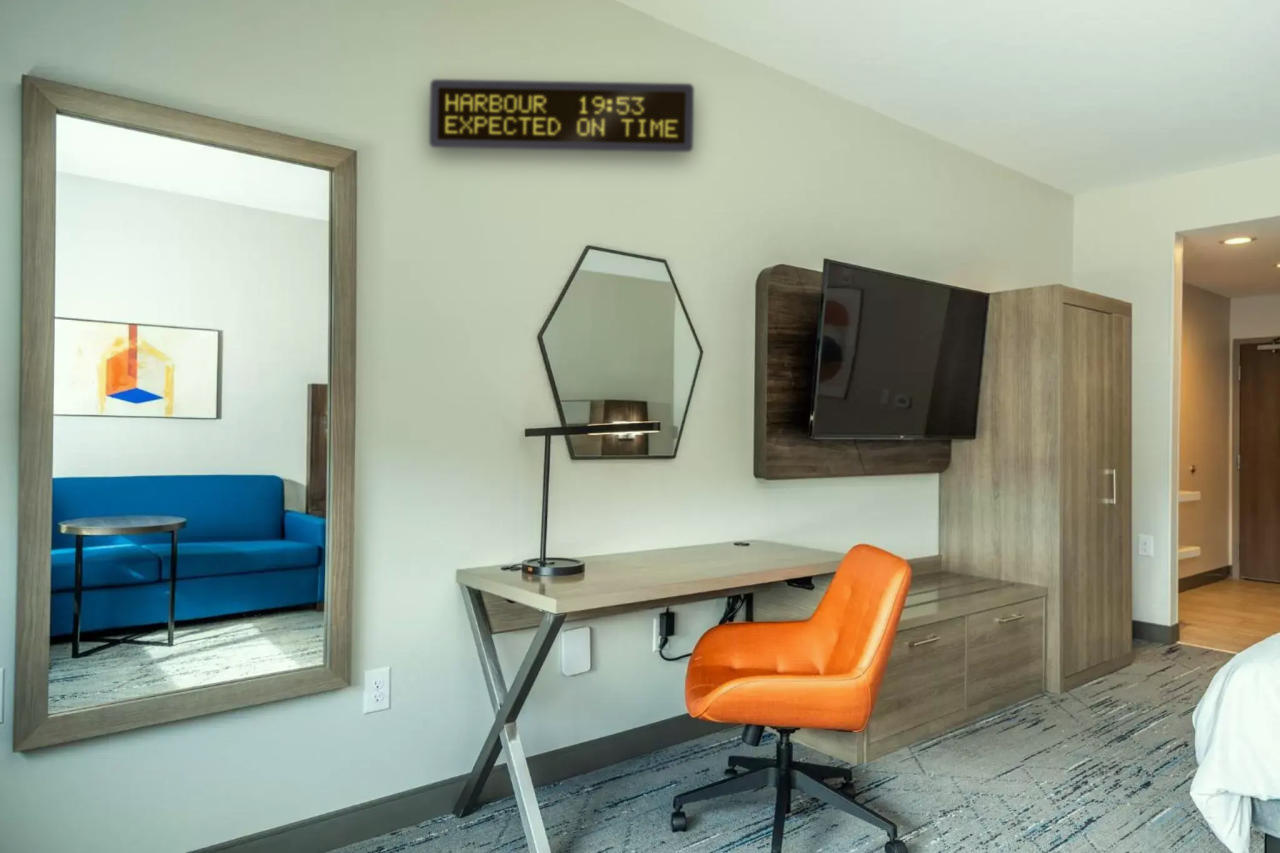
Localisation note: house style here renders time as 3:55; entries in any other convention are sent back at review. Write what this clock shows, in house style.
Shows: 19:53
